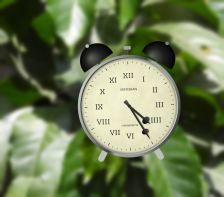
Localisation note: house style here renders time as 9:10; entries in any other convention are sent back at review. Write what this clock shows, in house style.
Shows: 4:25
